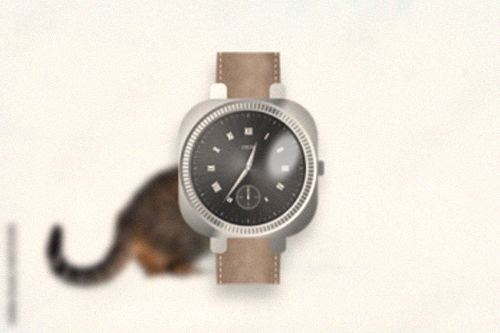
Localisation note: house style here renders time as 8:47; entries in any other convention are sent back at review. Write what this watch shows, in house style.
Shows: 12:36
